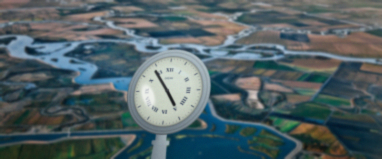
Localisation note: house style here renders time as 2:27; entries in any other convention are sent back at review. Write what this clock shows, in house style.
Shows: 4:54
